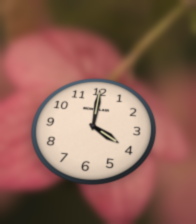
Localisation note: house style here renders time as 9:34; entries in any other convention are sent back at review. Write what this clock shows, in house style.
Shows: 4:00
